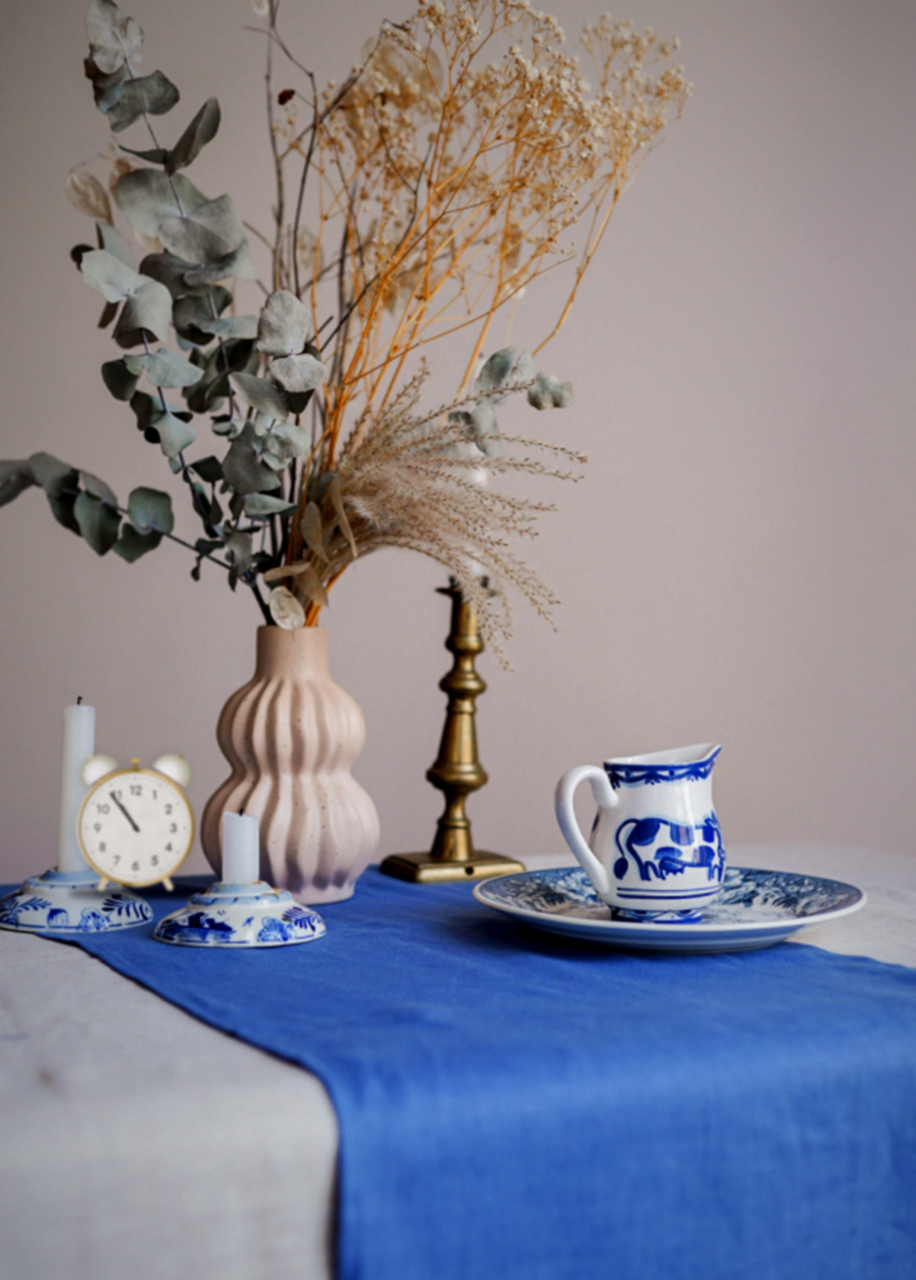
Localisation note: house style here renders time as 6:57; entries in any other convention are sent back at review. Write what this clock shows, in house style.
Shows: 10:54
